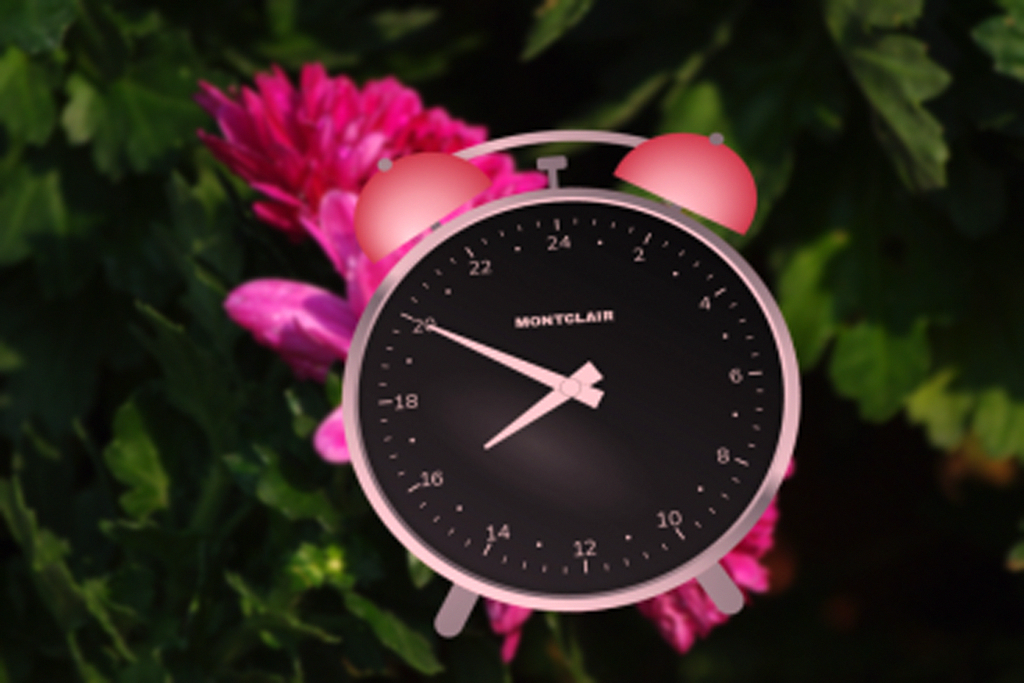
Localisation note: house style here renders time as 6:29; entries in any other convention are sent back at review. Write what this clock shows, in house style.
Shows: 15:50
